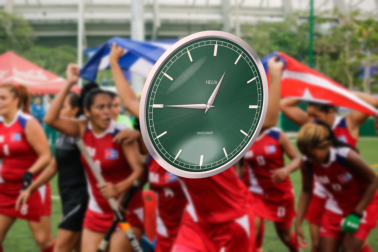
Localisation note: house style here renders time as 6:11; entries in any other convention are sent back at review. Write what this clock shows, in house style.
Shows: 12:45
